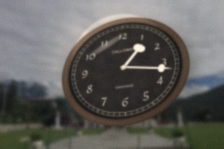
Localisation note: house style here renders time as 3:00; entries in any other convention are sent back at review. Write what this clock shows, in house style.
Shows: 1:17
